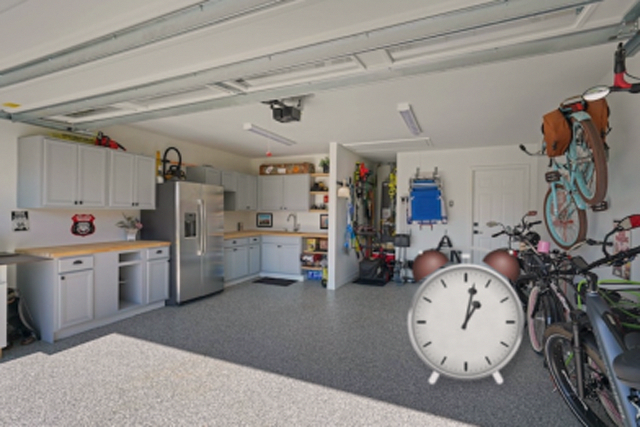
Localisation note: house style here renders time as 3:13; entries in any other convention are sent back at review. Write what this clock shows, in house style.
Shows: 1:02
